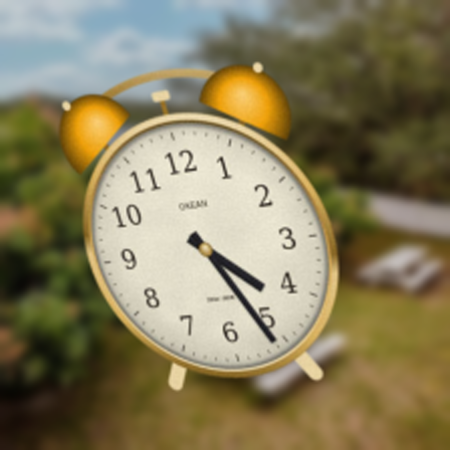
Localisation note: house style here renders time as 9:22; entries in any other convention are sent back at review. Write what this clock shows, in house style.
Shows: 4:26
